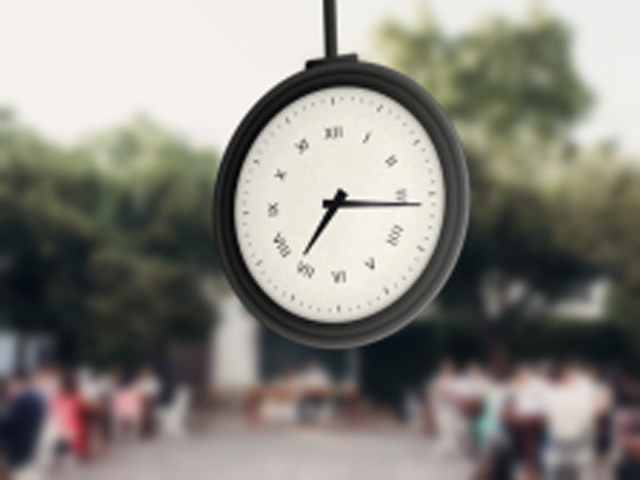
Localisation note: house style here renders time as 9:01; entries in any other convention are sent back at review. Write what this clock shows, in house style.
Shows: 7:16
